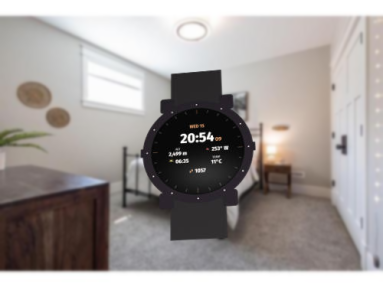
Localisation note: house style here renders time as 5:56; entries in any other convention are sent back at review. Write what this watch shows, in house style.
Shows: 20:54
